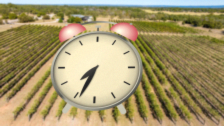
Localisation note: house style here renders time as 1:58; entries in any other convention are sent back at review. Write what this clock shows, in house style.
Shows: 7:34
